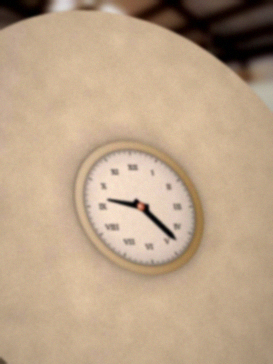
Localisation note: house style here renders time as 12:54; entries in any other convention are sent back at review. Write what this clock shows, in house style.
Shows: 9:23
